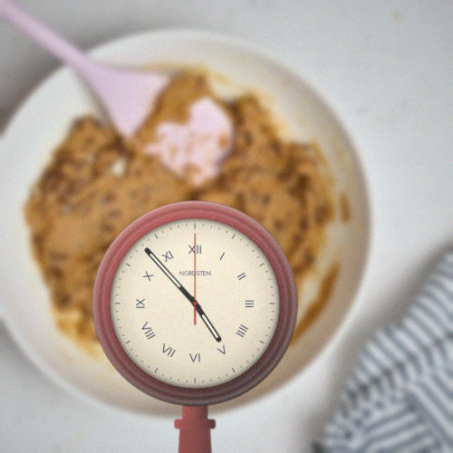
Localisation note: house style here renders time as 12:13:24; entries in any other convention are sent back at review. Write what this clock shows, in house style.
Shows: 4:53:00
